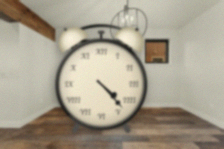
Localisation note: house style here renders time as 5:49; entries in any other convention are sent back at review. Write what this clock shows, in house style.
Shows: 4:23
